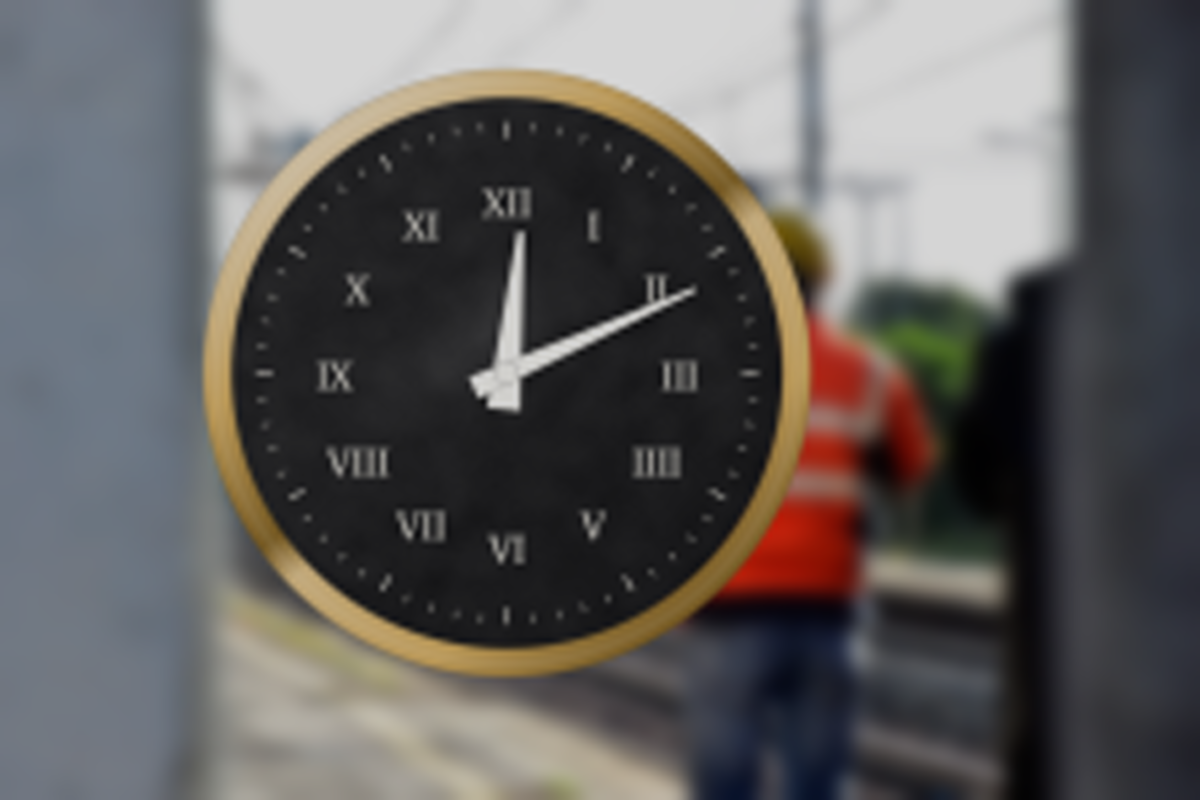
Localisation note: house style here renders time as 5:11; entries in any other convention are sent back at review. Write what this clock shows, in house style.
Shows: 12:11
